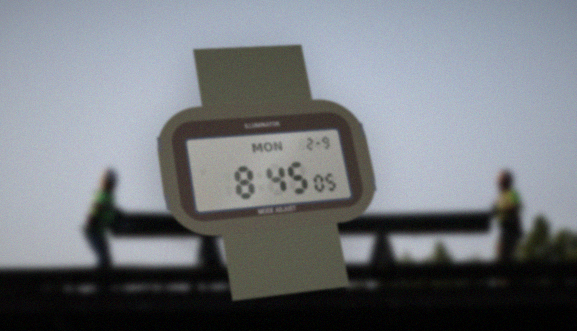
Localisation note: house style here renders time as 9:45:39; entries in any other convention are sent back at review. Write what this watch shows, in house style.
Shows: 8:45:05
